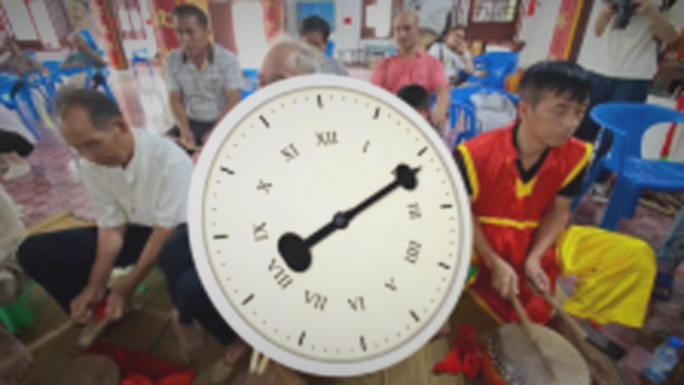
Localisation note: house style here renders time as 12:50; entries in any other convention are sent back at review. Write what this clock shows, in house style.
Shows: 8:11
